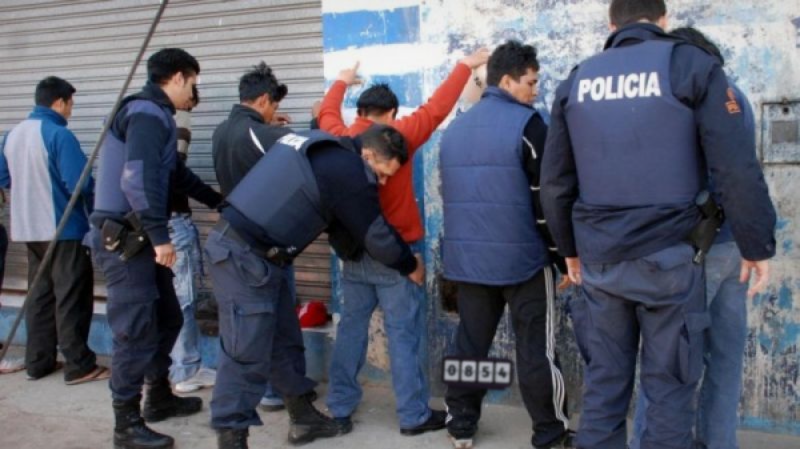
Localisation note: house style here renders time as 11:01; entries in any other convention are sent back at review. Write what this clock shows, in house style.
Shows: 8:54
